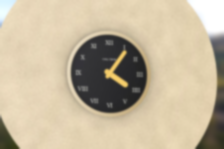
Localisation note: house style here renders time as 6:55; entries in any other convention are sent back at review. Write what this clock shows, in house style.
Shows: 4:06
